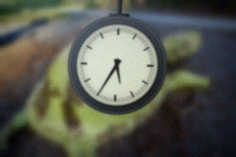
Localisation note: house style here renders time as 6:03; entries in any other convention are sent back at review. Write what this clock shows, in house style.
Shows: 5:35
